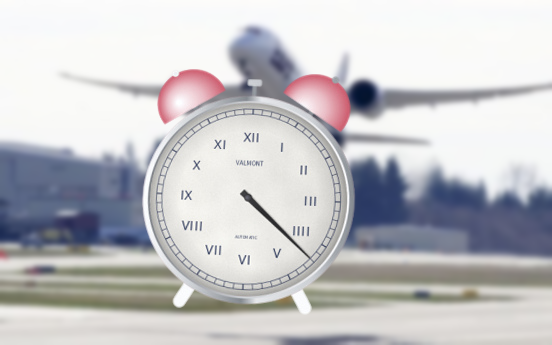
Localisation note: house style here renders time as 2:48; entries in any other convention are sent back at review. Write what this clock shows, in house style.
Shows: 4:22
